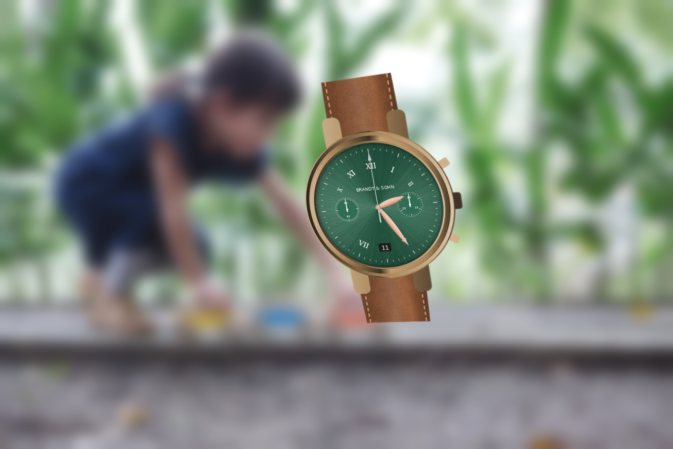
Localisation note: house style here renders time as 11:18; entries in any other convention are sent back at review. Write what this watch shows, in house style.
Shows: 2:25
